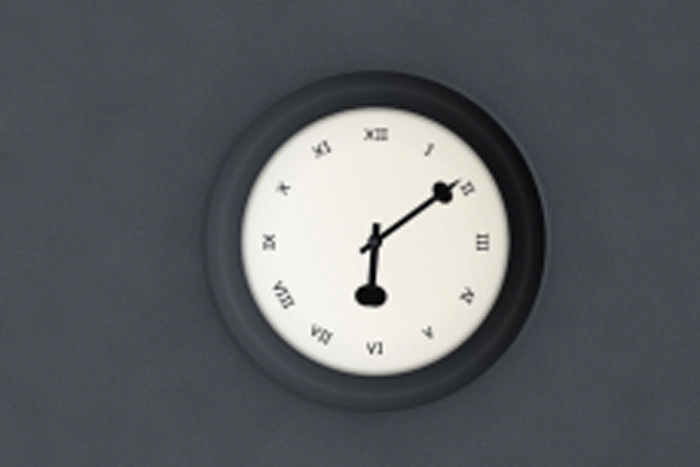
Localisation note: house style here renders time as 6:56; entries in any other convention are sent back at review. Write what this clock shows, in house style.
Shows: 6:09
